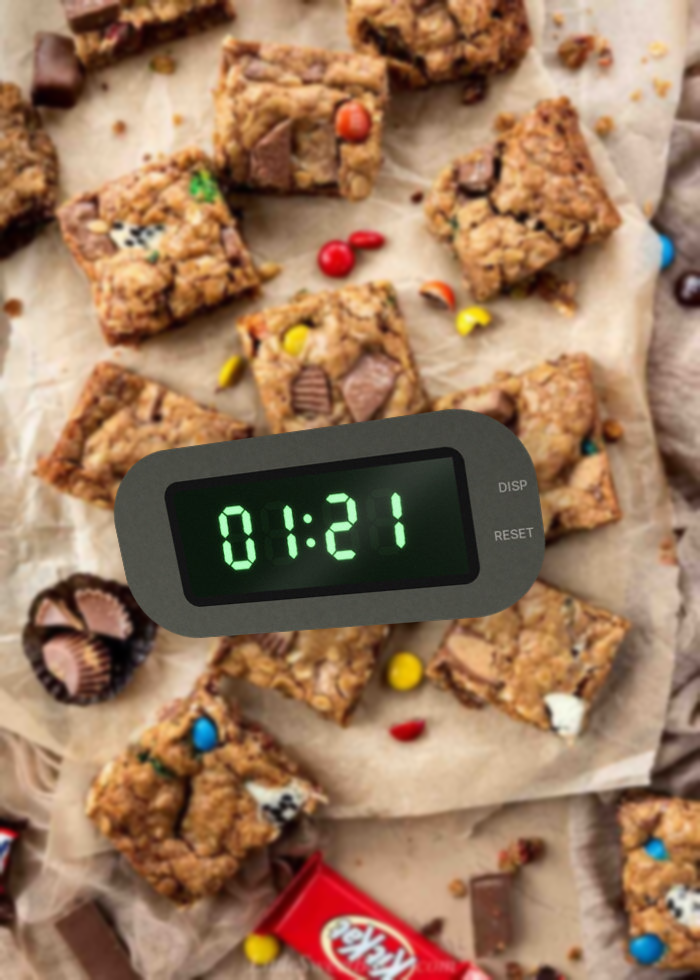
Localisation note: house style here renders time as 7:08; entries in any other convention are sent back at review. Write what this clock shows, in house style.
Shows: 1:21
